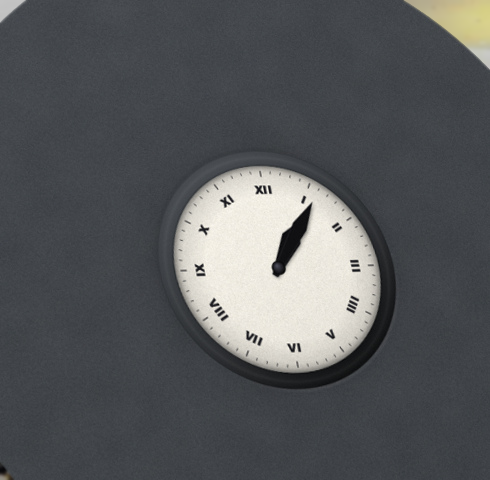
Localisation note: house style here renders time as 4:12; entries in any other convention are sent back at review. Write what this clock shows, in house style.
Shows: 1:06
